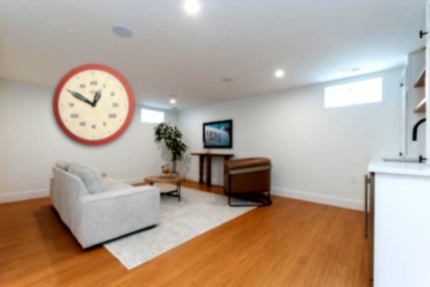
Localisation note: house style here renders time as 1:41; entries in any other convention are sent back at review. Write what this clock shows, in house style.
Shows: 12:50
